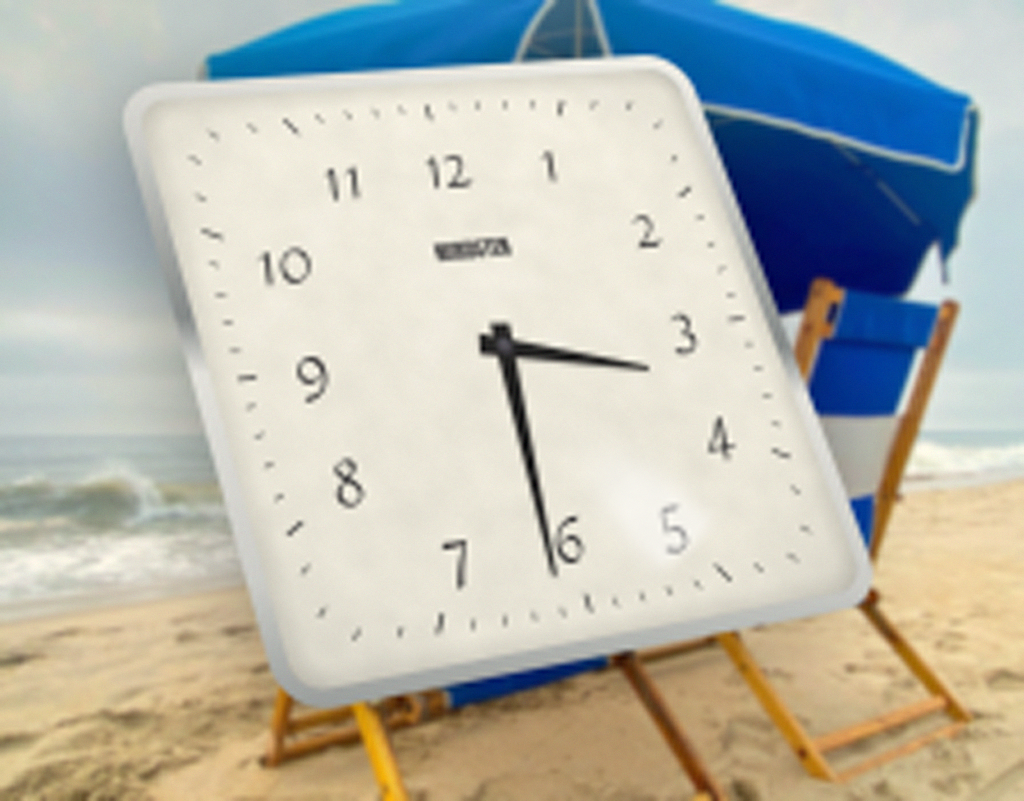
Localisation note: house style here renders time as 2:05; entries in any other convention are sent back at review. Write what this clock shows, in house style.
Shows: 3:31
